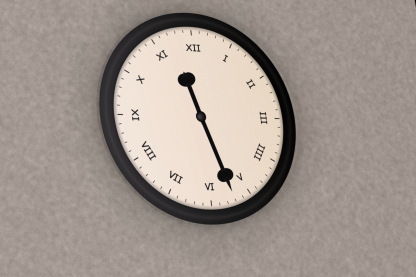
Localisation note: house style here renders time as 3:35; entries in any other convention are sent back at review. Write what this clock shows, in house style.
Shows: 11:27
